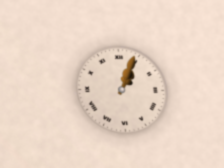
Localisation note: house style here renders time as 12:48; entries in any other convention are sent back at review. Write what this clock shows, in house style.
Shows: 1:04
